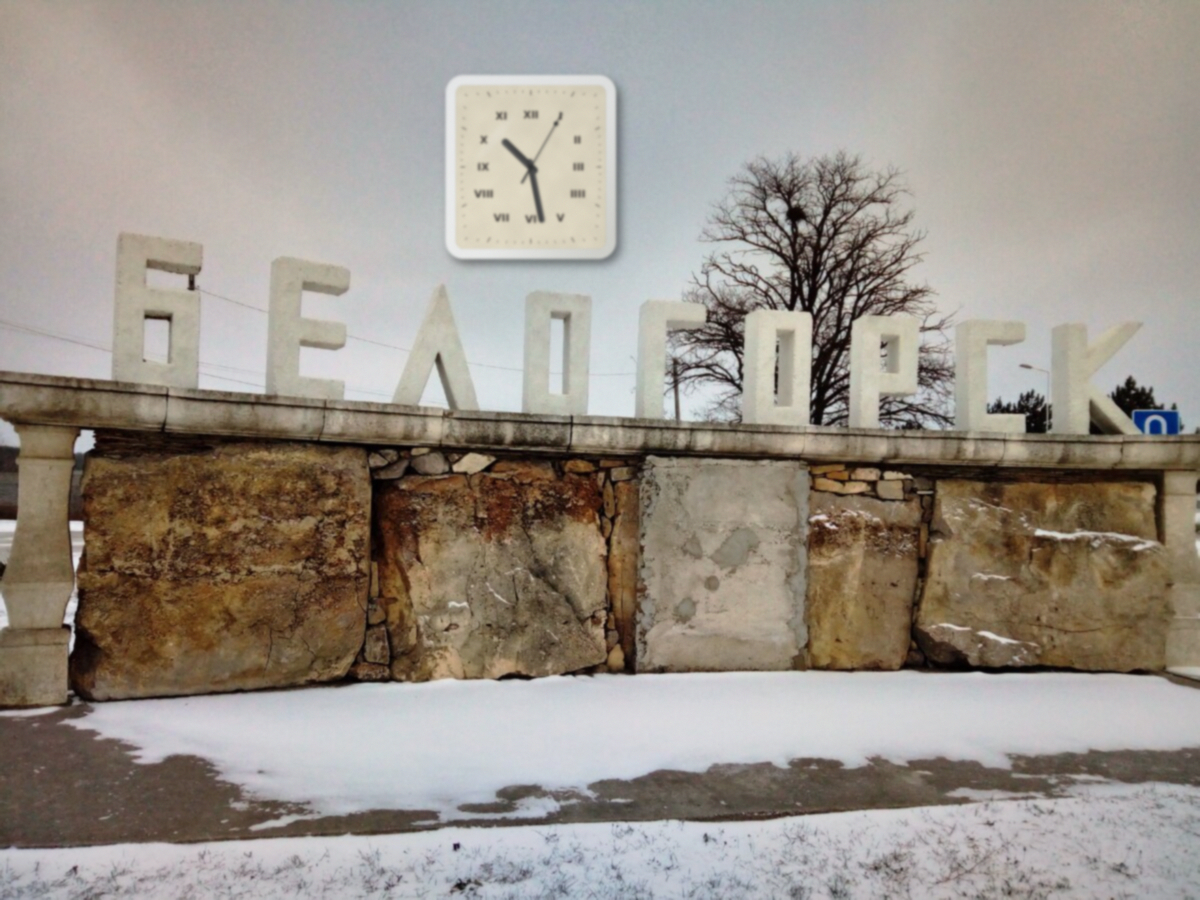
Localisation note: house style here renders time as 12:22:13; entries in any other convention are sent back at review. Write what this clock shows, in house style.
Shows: 10:28:05
